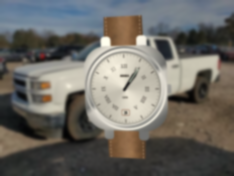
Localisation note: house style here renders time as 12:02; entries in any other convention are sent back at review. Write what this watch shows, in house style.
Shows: 1:06
